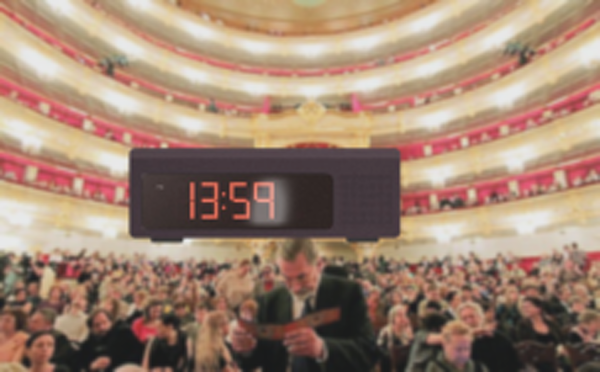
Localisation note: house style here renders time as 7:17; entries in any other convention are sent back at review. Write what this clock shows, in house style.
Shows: 13:59
